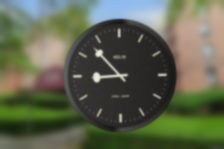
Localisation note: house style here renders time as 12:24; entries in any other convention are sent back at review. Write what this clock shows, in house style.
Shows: 8:53
